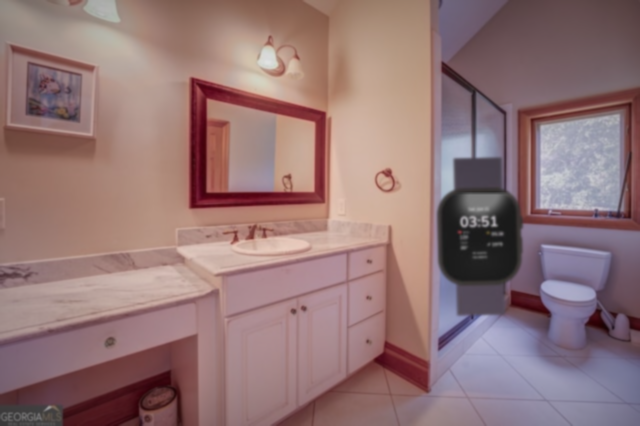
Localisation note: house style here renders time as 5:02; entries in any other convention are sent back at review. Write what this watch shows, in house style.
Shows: 3:51
